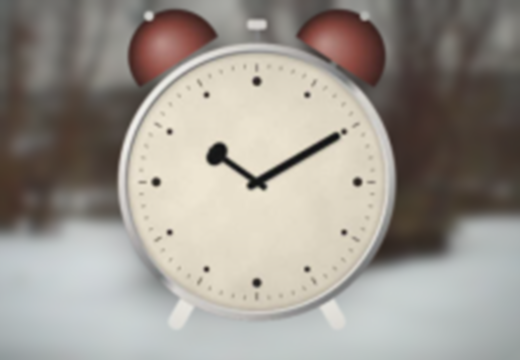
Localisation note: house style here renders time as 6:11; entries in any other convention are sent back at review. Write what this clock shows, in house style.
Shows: 10:10
